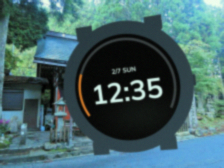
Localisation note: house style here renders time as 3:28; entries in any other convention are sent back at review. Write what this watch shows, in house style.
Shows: 12:35
